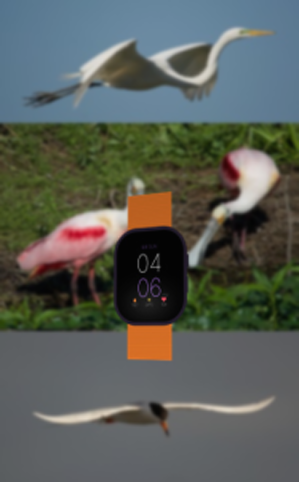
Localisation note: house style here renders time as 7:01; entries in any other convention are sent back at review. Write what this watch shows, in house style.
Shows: 4:06
